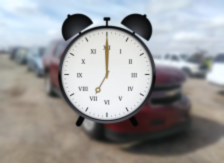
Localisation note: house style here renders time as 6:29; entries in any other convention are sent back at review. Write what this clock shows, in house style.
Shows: 7:00
